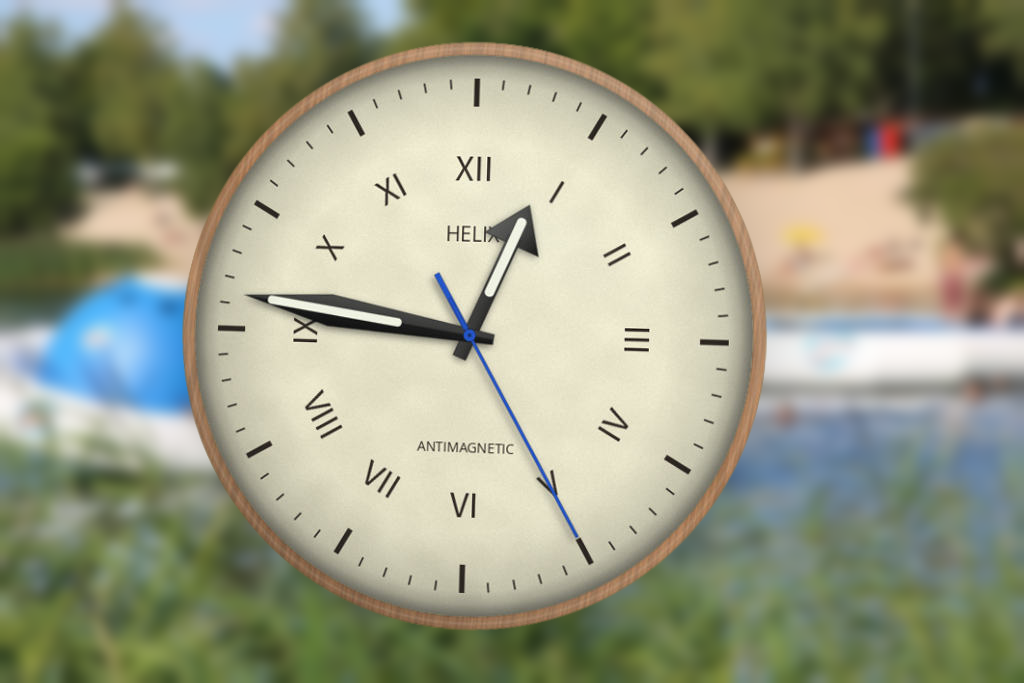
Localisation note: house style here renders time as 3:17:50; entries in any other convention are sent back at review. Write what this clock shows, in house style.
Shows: 12:46:25
